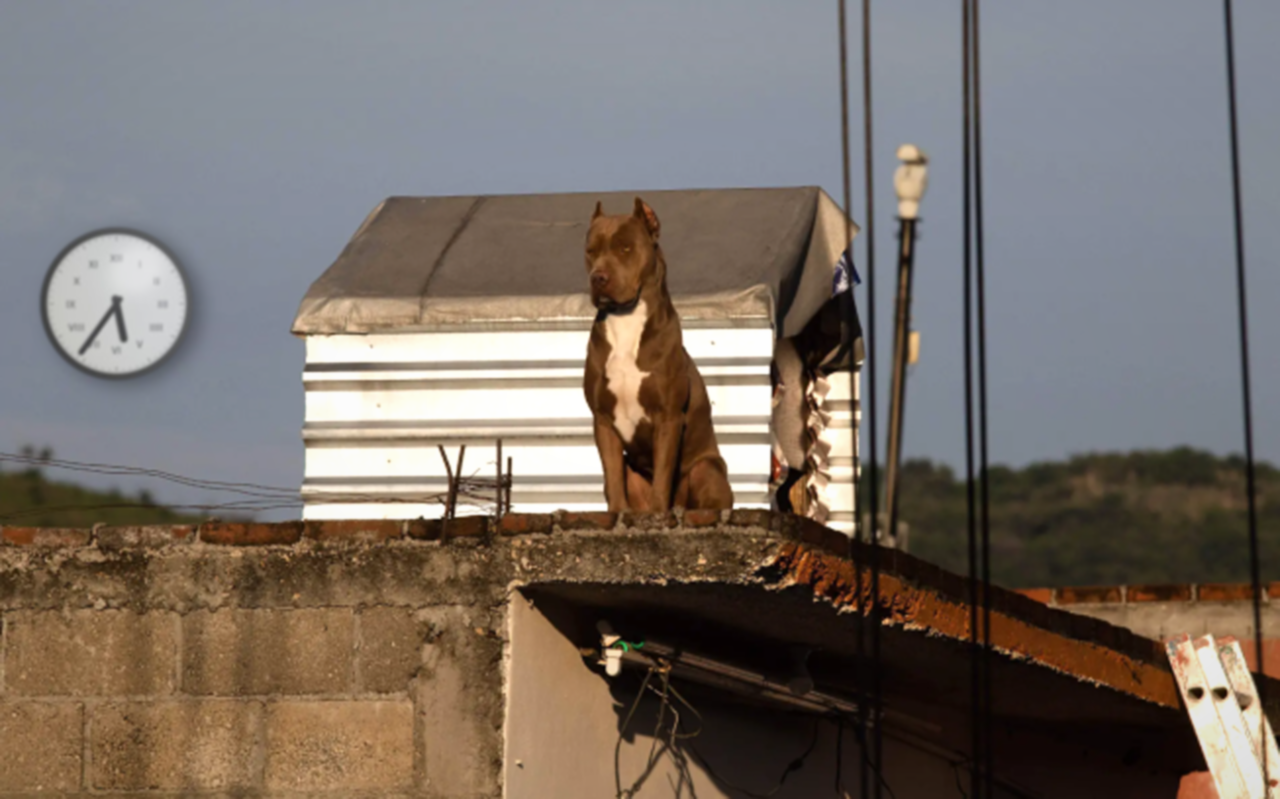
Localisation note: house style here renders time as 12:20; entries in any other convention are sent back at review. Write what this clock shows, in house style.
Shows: 5:36
